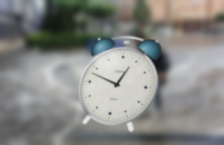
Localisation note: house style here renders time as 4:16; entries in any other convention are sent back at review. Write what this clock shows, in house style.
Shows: 12:48
